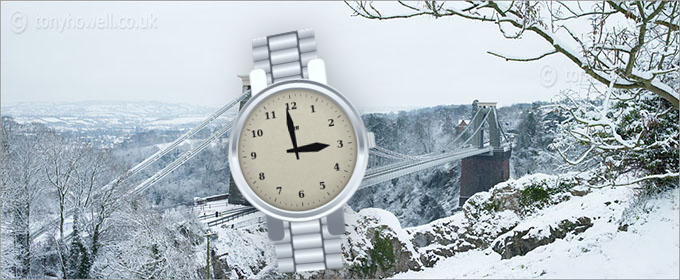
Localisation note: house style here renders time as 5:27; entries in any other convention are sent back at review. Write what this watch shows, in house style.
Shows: 2:59
